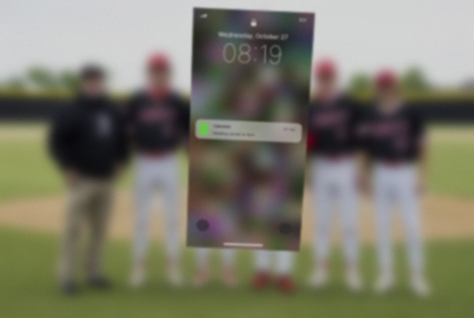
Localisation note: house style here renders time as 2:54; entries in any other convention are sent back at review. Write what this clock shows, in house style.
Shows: 8:19
